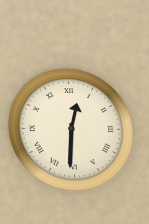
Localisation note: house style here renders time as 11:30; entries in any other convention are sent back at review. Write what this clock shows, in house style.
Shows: 12:31
